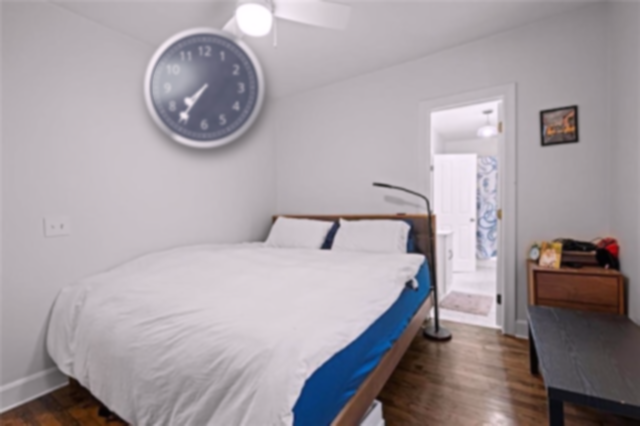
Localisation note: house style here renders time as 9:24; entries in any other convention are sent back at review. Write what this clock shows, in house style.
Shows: 7:36
